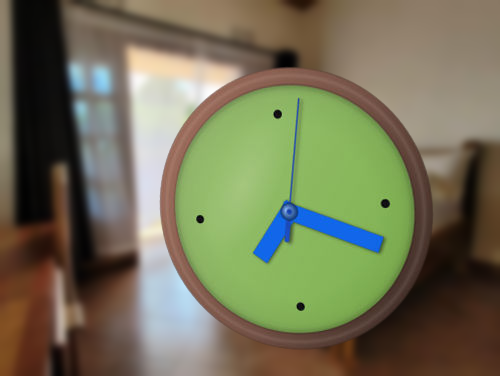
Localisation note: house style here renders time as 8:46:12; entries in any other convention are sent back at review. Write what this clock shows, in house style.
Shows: 7:19:02
